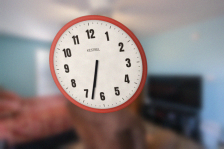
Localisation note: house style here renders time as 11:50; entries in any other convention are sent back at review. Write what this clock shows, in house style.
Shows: 6:33
